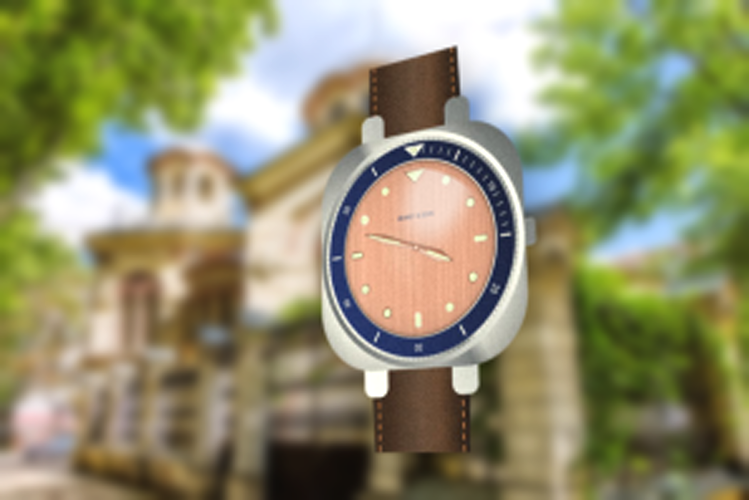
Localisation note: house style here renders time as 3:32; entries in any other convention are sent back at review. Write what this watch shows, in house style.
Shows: 3:48
